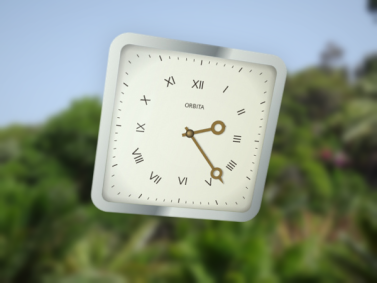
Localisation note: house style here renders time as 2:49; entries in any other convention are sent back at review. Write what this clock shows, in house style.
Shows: 2:23
